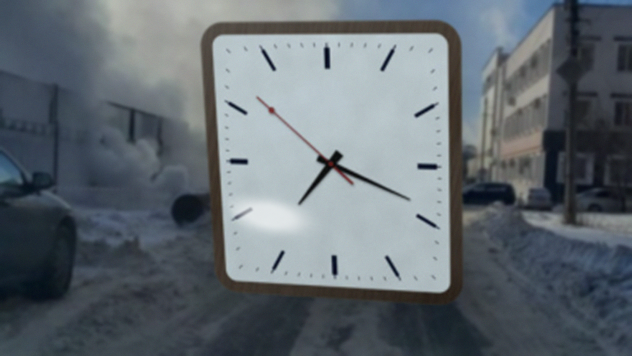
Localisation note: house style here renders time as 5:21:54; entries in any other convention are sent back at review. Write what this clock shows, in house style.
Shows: 7:18:52
